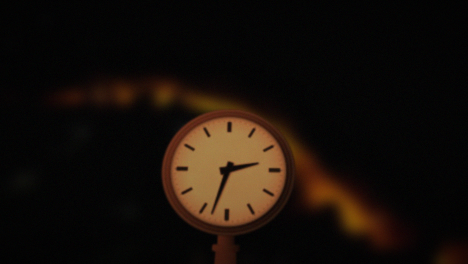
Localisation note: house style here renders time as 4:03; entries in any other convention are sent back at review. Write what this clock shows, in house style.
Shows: 2:33
